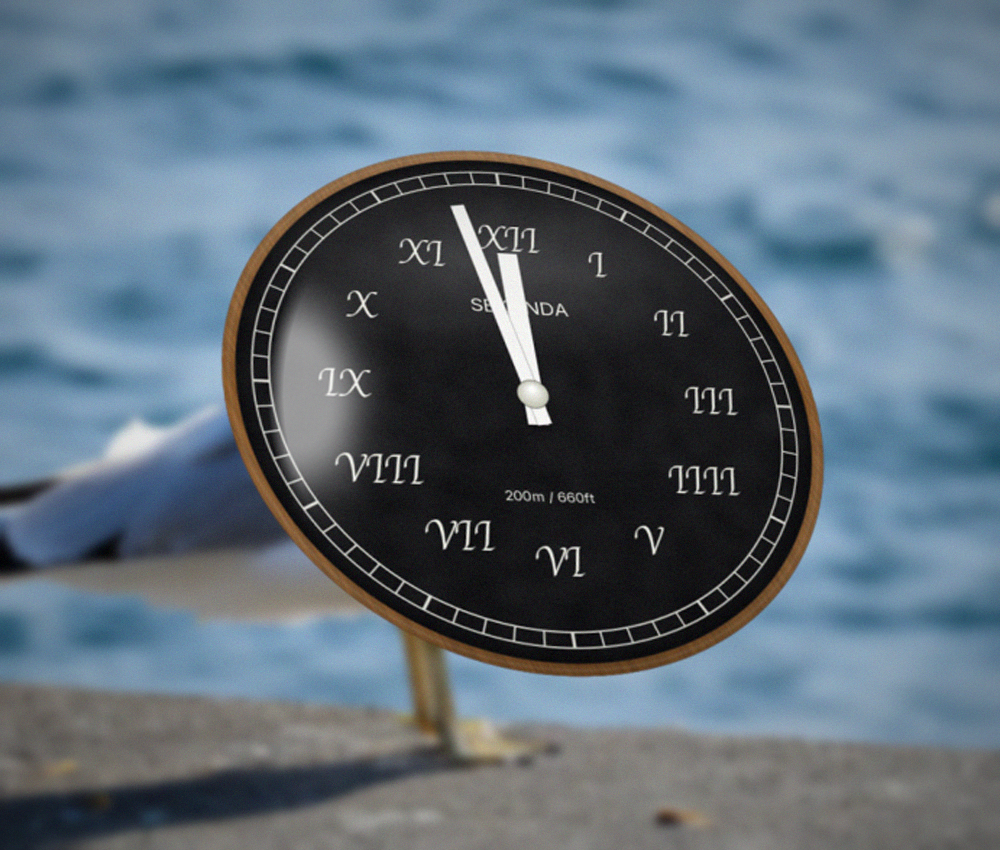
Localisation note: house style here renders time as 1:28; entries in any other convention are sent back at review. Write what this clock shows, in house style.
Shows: 11:58
